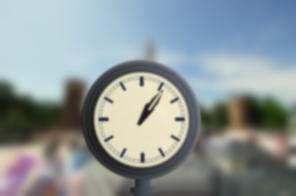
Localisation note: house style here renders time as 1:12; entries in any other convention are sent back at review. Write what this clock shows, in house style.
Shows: 1:06
